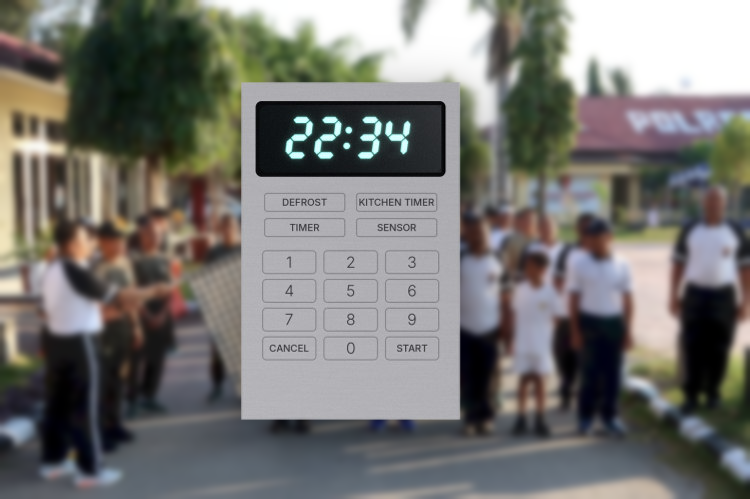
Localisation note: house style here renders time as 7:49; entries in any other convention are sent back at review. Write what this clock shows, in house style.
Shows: 22:34
